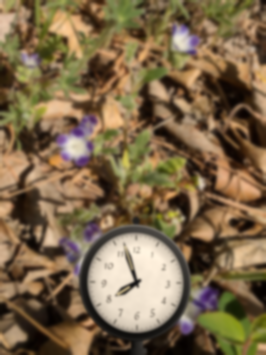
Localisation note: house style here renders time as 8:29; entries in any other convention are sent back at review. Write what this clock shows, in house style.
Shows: 7:57
